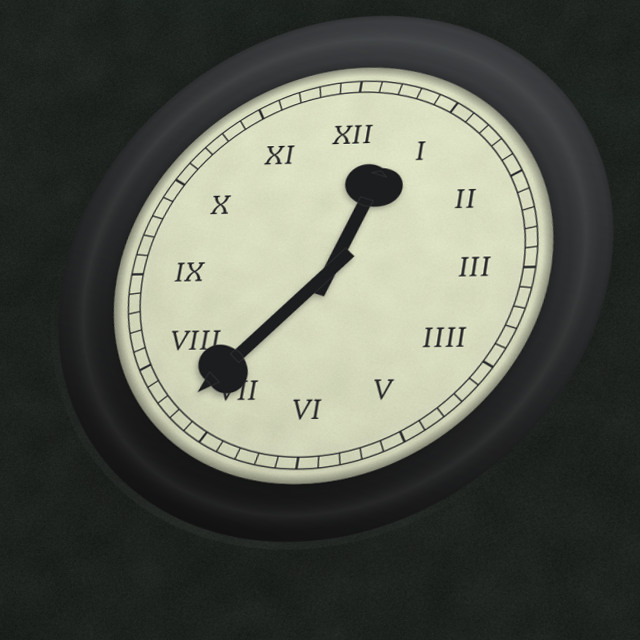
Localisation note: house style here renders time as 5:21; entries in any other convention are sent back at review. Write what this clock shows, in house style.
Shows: 12:37
